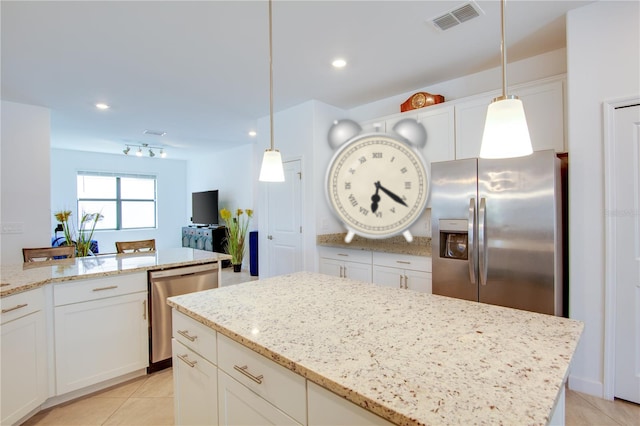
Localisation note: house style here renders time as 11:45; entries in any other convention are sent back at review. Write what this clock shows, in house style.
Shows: 6:21
